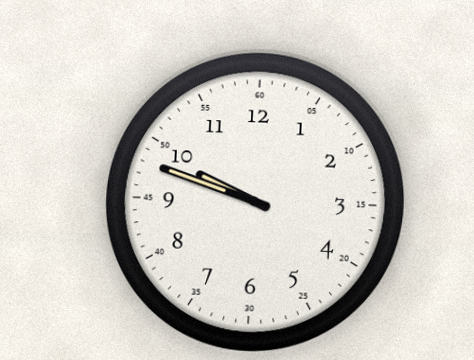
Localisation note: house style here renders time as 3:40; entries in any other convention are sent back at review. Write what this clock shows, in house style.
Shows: 9:48
